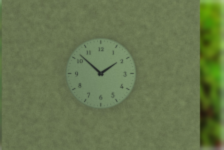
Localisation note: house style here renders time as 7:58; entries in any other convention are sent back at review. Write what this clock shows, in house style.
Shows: 1:52
